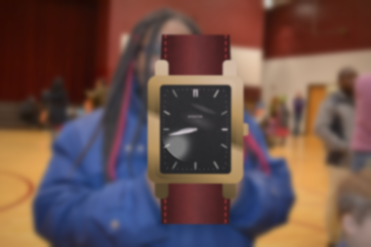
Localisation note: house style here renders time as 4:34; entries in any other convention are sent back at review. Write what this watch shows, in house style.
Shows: 8:43
